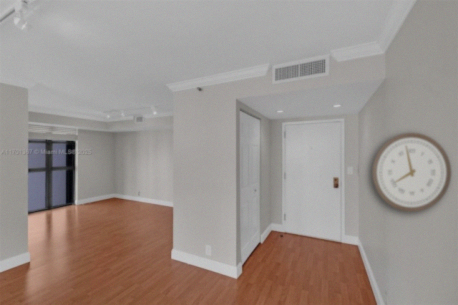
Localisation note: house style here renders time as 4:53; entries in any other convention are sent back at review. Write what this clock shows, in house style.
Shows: 7:58
